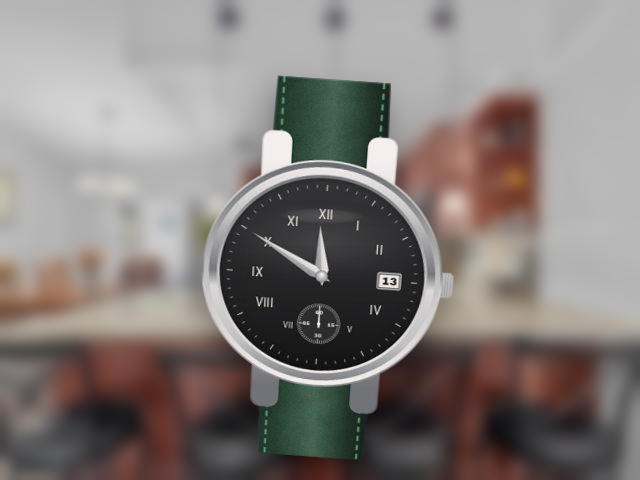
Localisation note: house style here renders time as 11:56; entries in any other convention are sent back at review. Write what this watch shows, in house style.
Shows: 11:50
